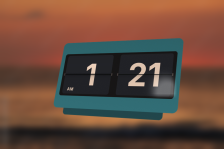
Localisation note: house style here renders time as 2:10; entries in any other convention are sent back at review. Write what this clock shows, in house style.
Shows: 1:21
